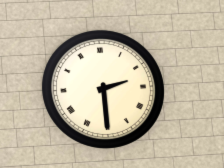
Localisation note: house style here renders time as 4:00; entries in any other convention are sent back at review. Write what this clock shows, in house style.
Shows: 2:30
